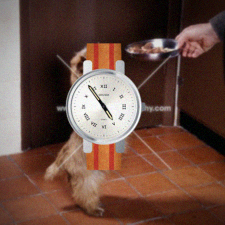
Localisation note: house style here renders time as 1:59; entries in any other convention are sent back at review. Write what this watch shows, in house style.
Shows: 4:54
